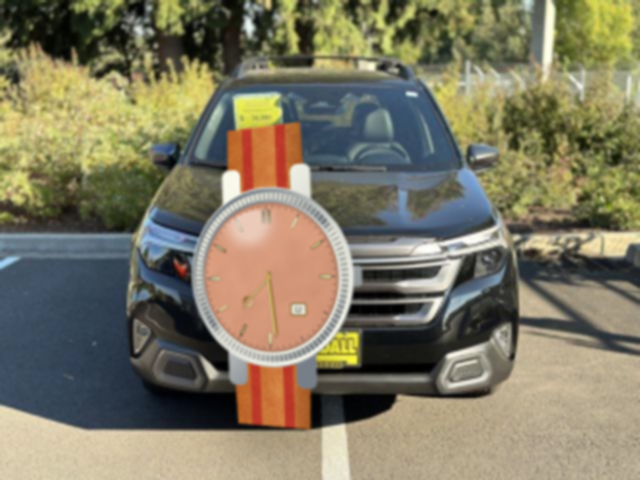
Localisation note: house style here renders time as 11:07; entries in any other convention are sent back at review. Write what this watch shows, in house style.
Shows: 7:29
